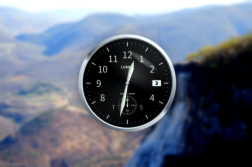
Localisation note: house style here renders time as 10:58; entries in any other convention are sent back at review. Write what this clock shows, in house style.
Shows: 12:32
